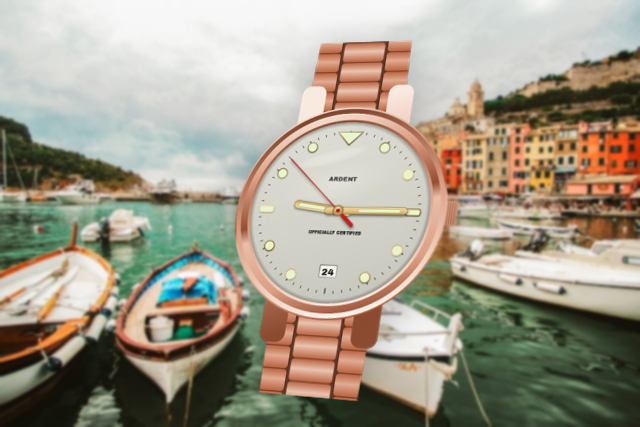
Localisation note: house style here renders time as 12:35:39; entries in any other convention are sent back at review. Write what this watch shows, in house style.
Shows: 9:14:52
